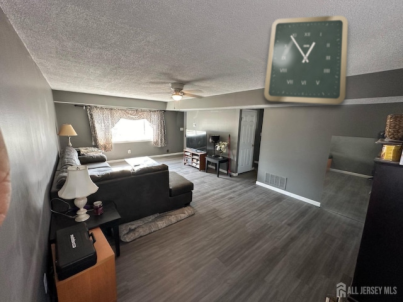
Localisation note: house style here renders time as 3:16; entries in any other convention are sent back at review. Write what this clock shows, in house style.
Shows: 12:54
